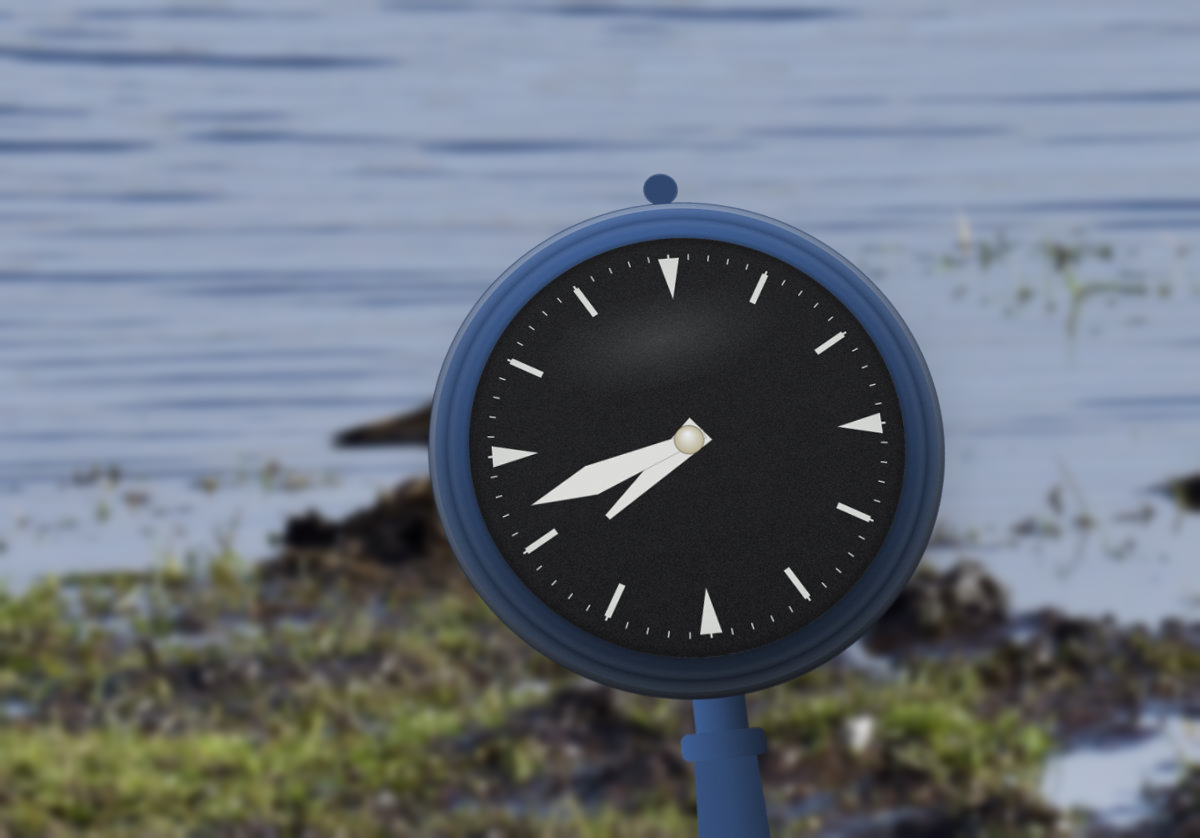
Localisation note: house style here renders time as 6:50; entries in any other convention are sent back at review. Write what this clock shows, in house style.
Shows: 7:42
